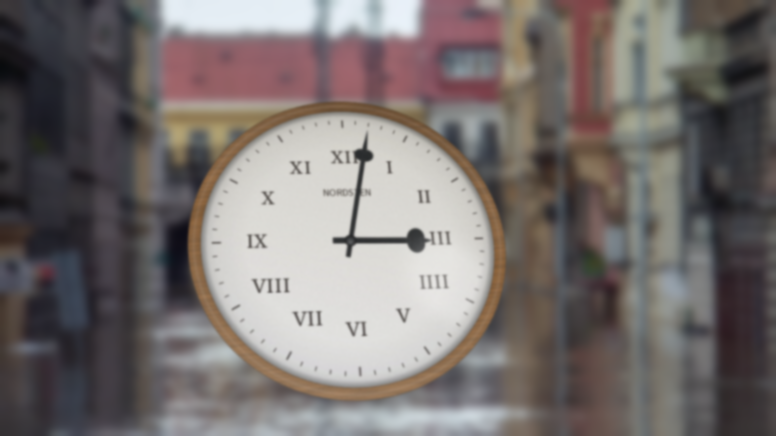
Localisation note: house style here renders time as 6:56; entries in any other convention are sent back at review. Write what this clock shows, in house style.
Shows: 3:02
